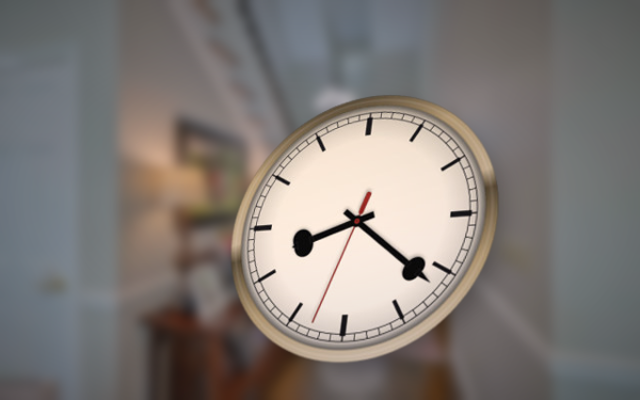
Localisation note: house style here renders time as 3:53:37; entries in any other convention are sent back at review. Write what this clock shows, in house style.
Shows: 8:21:33
